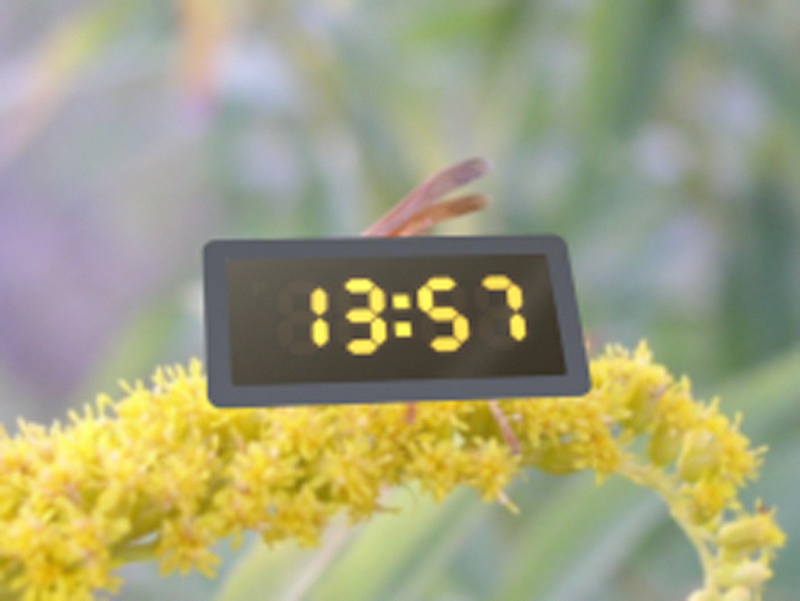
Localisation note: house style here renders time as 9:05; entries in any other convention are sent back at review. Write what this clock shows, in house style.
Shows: 13:57
